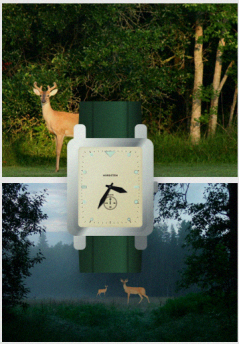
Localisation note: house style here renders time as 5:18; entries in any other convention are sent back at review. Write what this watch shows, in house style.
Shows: 3:35
